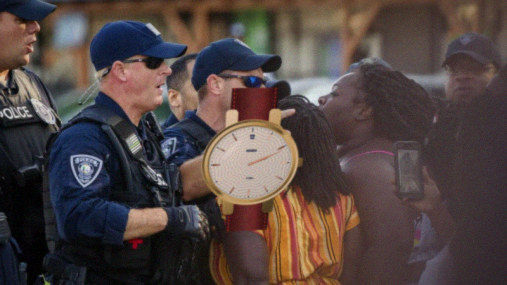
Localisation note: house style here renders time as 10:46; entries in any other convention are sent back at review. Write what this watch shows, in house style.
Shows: 2:11
